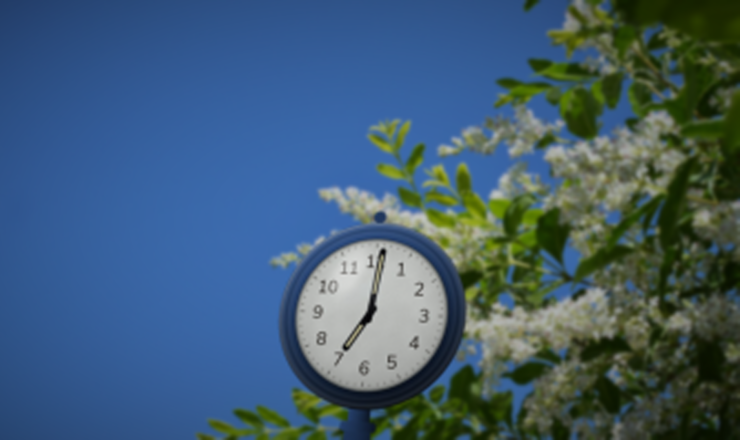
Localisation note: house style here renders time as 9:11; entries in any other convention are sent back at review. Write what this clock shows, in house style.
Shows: 7:01
